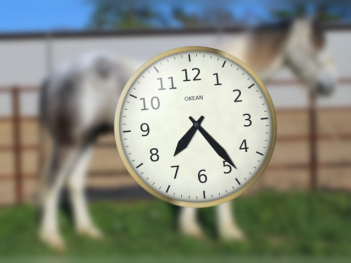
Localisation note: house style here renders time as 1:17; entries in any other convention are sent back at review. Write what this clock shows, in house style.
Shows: 7:24
